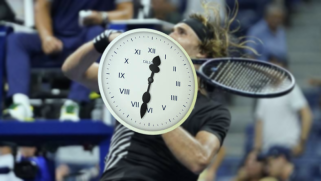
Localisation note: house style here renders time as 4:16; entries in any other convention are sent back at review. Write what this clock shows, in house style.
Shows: 12:32
